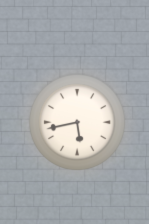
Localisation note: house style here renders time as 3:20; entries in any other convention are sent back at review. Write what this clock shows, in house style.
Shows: 5:43
